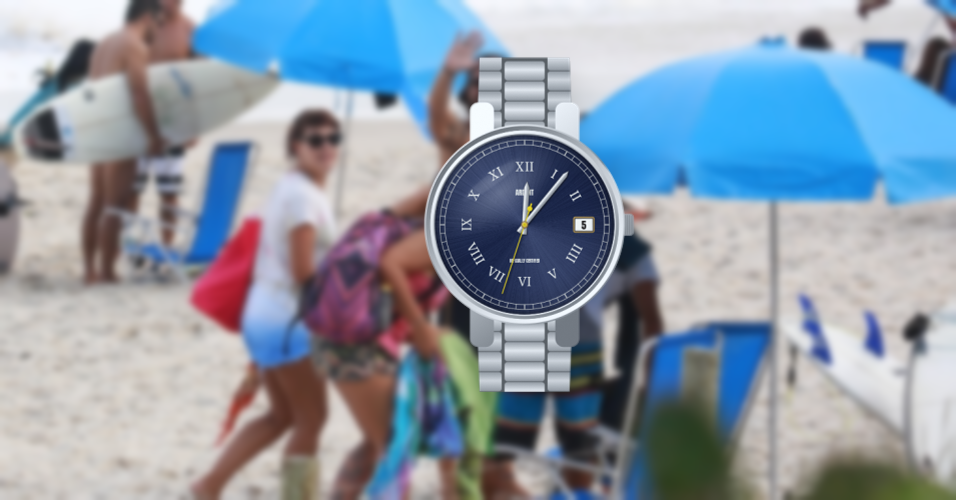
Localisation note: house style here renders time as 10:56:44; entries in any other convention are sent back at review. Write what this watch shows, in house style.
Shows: 12:06:33
